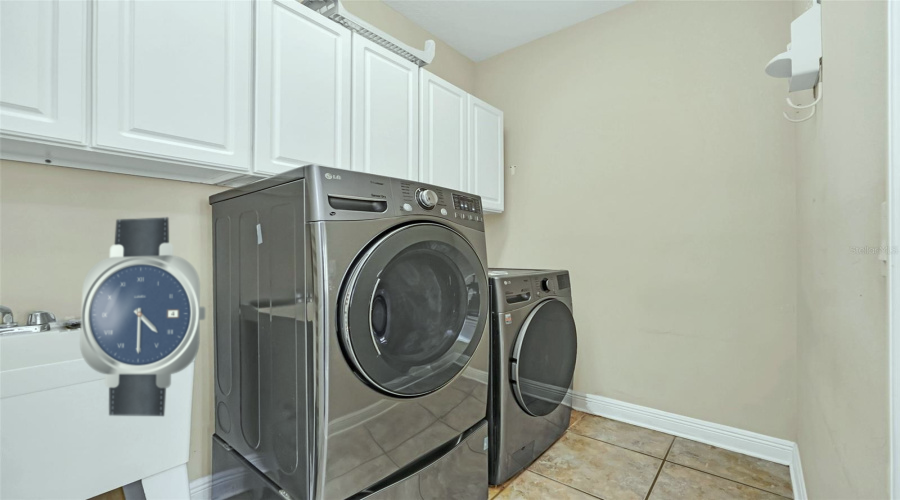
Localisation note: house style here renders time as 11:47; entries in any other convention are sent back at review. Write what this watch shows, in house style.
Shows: 4:30
